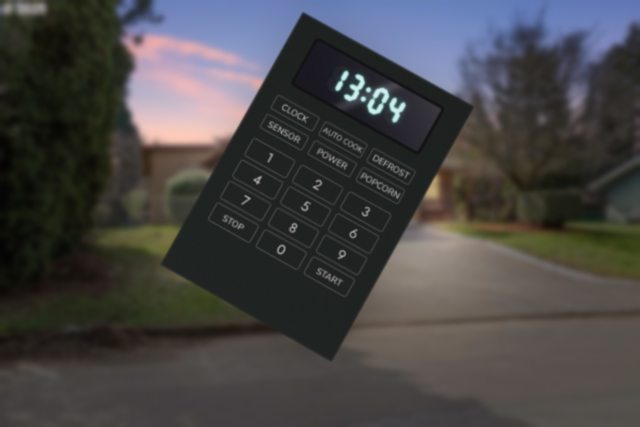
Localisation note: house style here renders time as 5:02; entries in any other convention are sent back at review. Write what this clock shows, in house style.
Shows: 13:04
